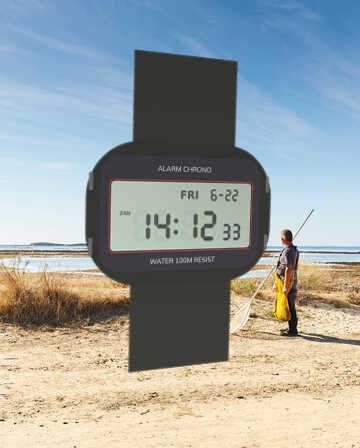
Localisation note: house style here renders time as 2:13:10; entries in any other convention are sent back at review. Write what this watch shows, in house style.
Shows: 14:12:33
